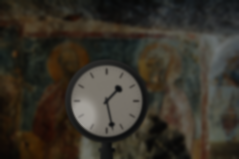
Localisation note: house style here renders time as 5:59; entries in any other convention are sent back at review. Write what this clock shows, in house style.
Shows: 1:28
